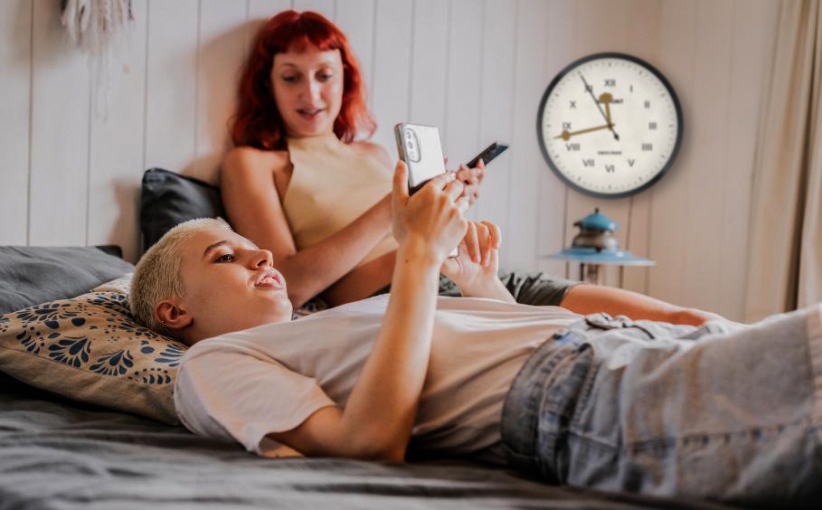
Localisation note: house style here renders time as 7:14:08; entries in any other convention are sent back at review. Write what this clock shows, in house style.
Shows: 11:42:55
